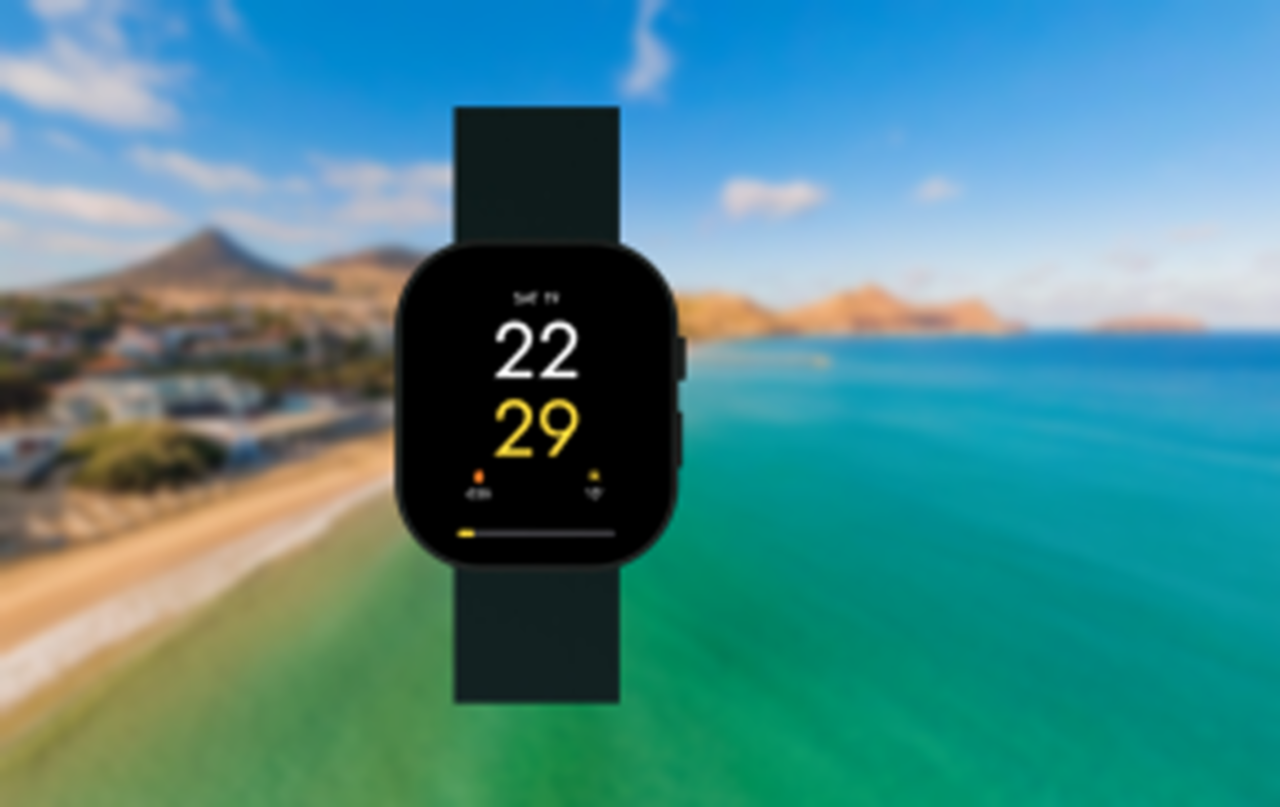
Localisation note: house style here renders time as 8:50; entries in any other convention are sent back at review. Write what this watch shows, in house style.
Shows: 22:29
